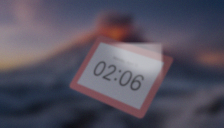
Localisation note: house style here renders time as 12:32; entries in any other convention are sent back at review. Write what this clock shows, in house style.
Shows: 2:06
